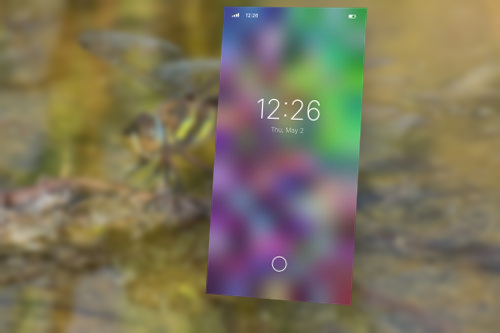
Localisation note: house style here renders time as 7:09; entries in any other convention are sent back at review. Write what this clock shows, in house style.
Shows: 12:26
